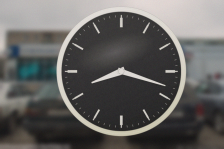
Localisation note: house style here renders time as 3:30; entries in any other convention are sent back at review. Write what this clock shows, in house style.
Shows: 8:18
